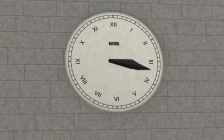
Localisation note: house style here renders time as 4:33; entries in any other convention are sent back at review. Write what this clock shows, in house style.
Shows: 3:17
